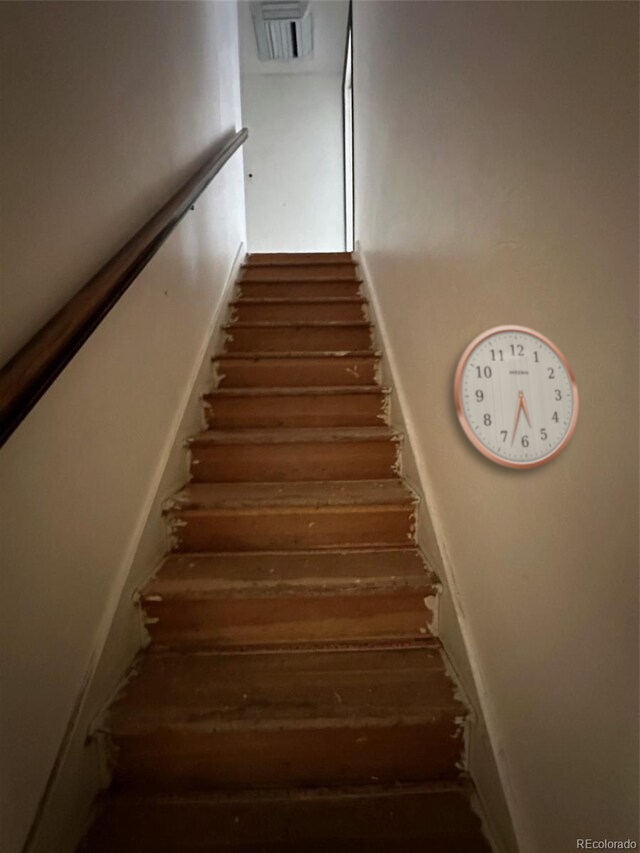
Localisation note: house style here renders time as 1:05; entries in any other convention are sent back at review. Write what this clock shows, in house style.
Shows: 5:33
